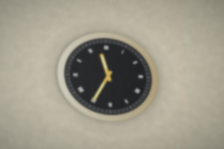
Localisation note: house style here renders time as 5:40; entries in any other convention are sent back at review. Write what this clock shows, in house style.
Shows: 11:35
